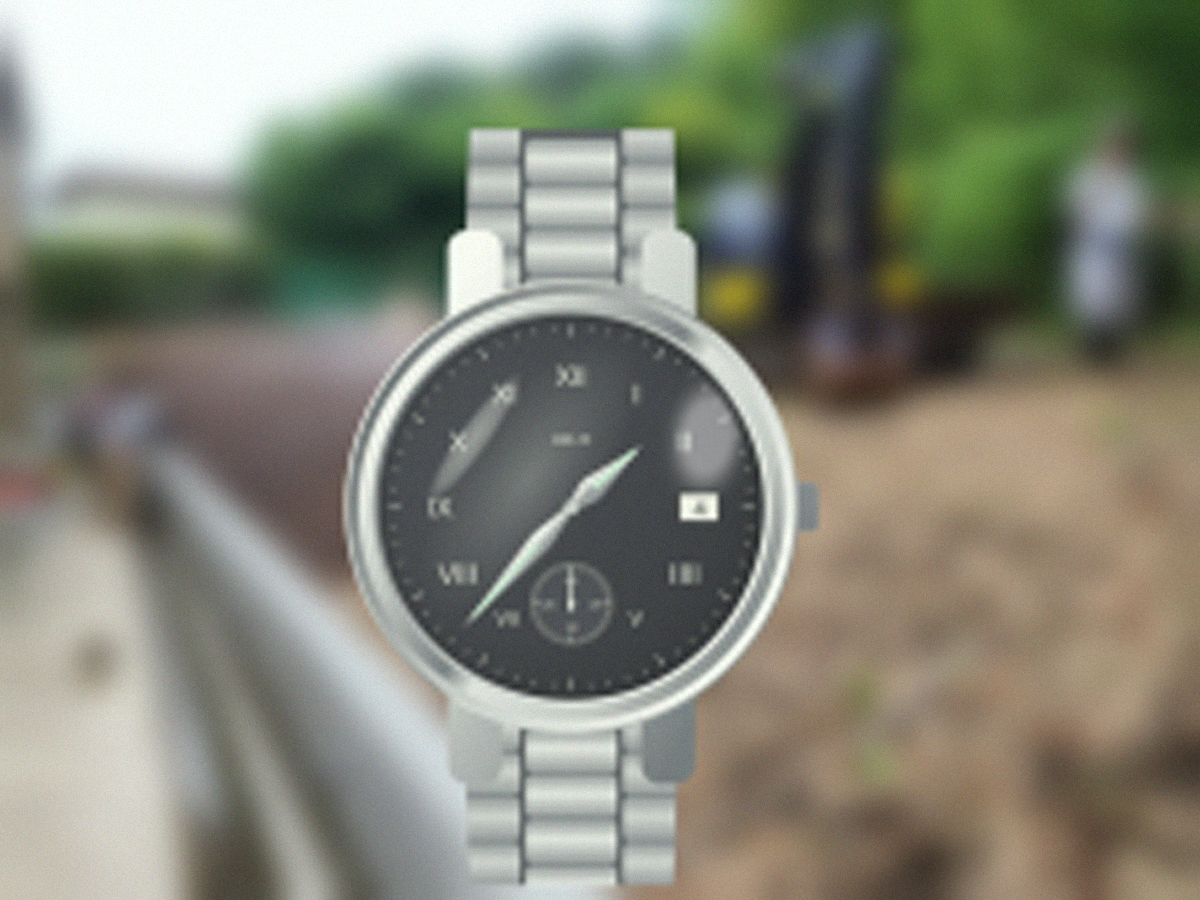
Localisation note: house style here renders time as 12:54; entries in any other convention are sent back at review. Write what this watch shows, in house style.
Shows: 1:37
